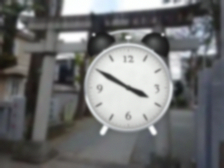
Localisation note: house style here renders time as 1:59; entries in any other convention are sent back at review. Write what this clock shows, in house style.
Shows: 3:50
